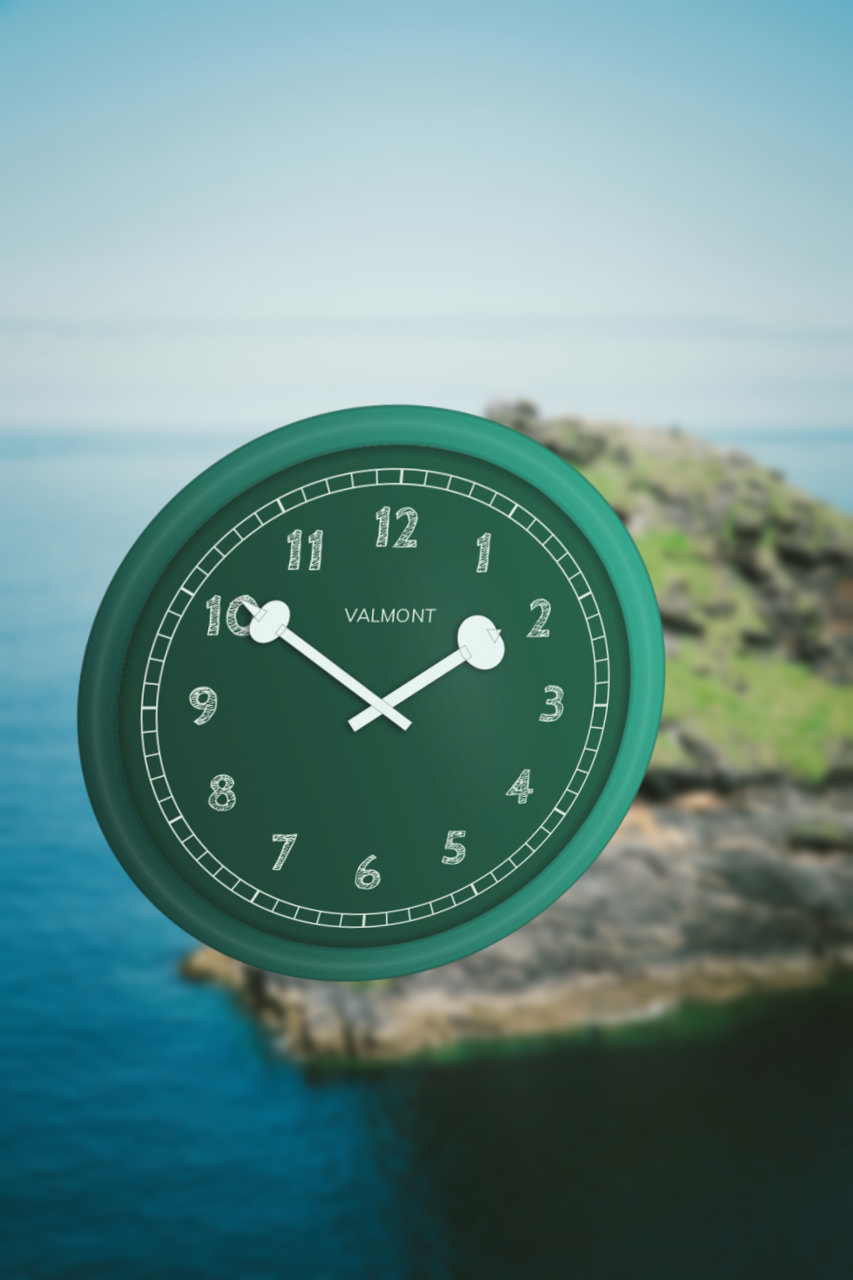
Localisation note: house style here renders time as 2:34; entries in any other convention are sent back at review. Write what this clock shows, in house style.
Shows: 1:51
